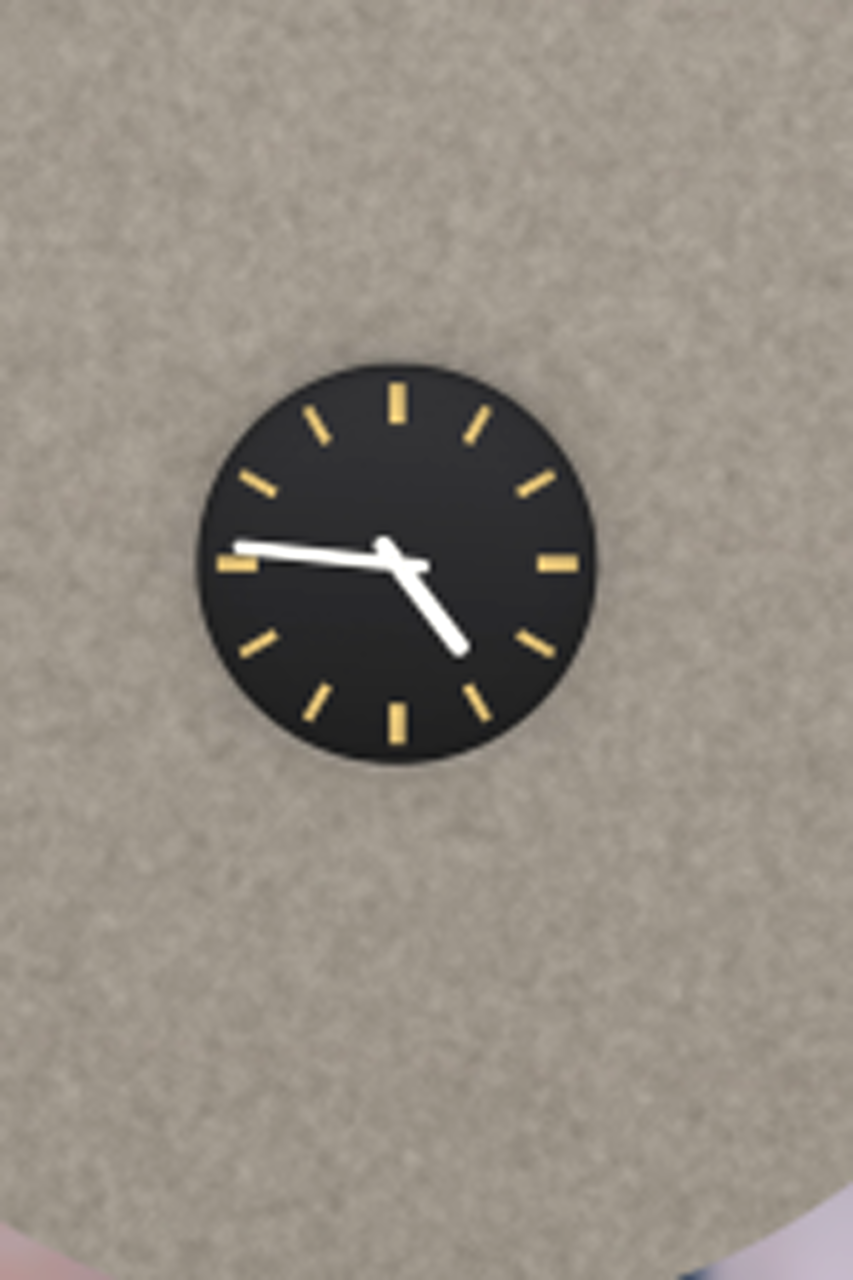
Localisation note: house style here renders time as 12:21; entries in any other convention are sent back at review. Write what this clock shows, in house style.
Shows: 4:46
